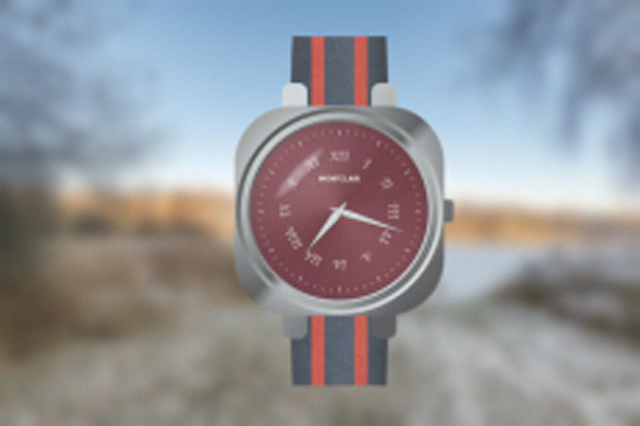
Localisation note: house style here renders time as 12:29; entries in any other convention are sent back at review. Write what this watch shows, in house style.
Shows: 7:18
